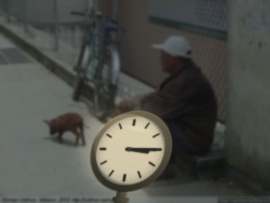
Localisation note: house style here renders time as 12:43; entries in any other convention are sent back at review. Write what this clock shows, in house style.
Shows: 3:15
